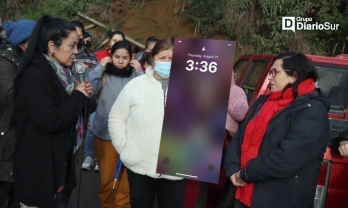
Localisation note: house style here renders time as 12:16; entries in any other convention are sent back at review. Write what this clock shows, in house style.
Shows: 3:36
